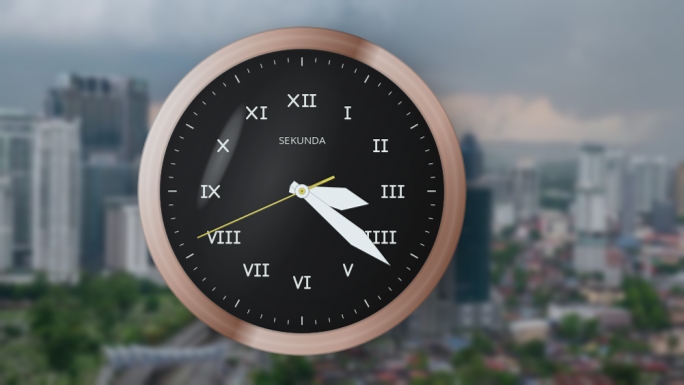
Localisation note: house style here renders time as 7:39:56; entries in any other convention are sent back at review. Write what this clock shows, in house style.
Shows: 3:21:41
